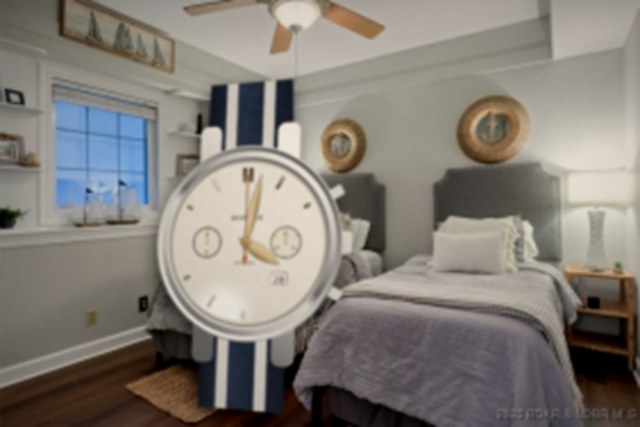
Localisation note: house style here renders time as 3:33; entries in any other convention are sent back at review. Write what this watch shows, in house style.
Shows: 4:02
